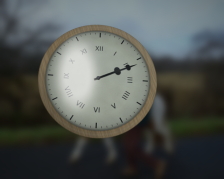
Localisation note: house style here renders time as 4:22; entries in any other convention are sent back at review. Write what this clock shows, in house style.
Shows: 2:11
